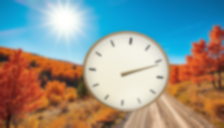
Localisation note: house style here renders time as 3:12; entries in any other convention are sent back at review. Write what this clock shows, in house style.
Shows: 2:11
